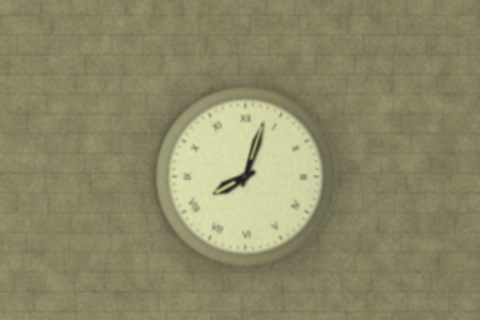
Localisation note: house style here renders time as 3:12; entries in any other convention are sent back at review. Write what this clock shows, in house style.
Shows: 8:03
